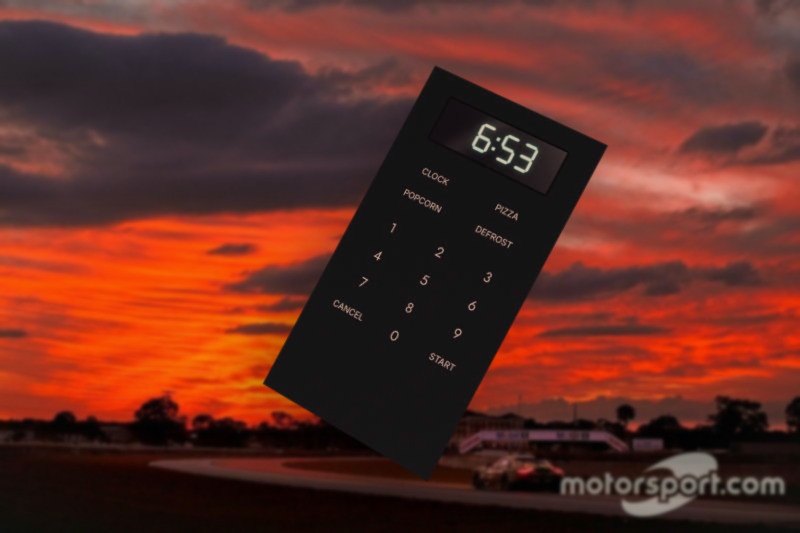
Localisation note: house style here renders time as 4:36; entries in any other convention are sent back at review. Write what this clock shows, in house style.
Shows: 6:53
